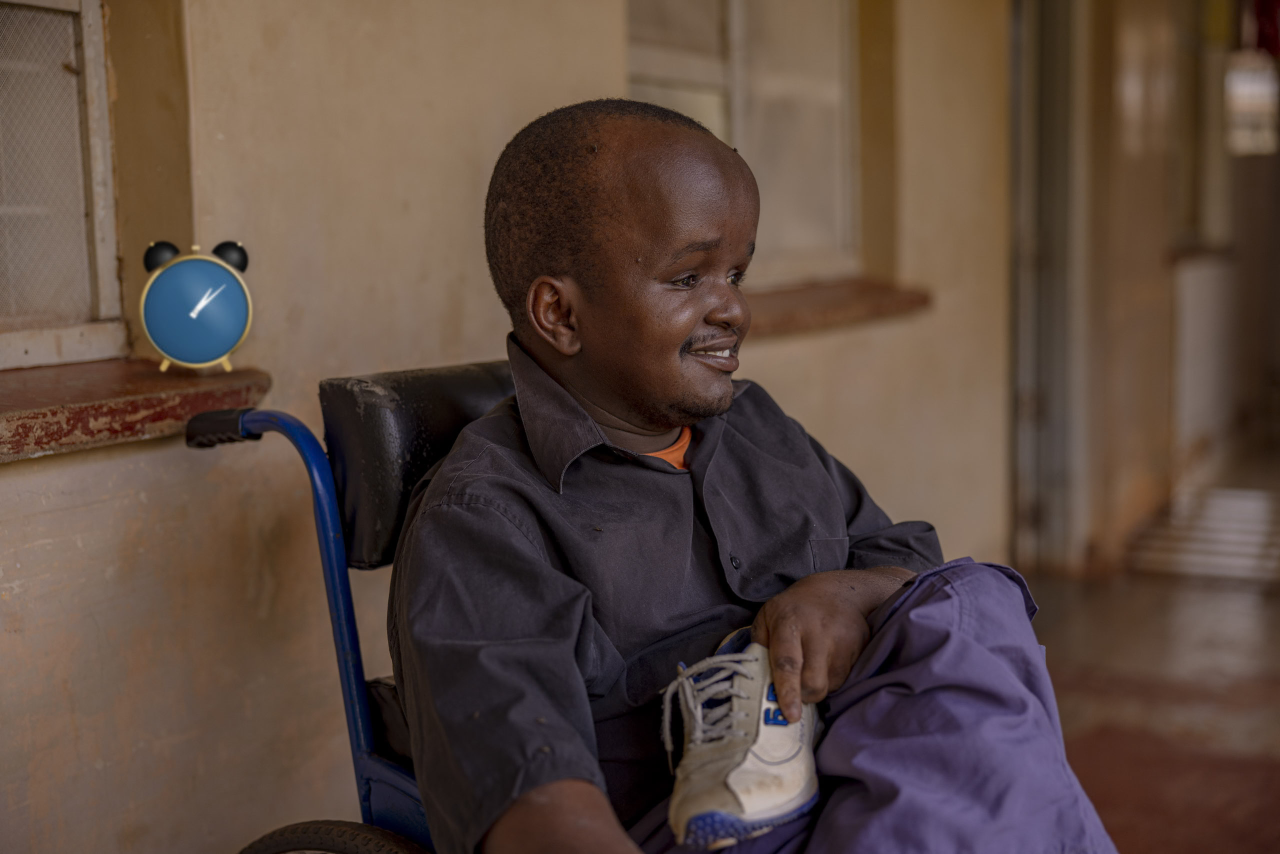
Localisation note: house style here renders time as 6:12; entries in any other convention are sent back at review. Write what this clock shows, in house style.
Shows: 1:08
